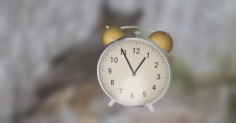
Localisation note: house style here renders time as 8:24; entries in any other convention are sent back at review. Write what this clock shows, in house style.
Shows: 12:55
